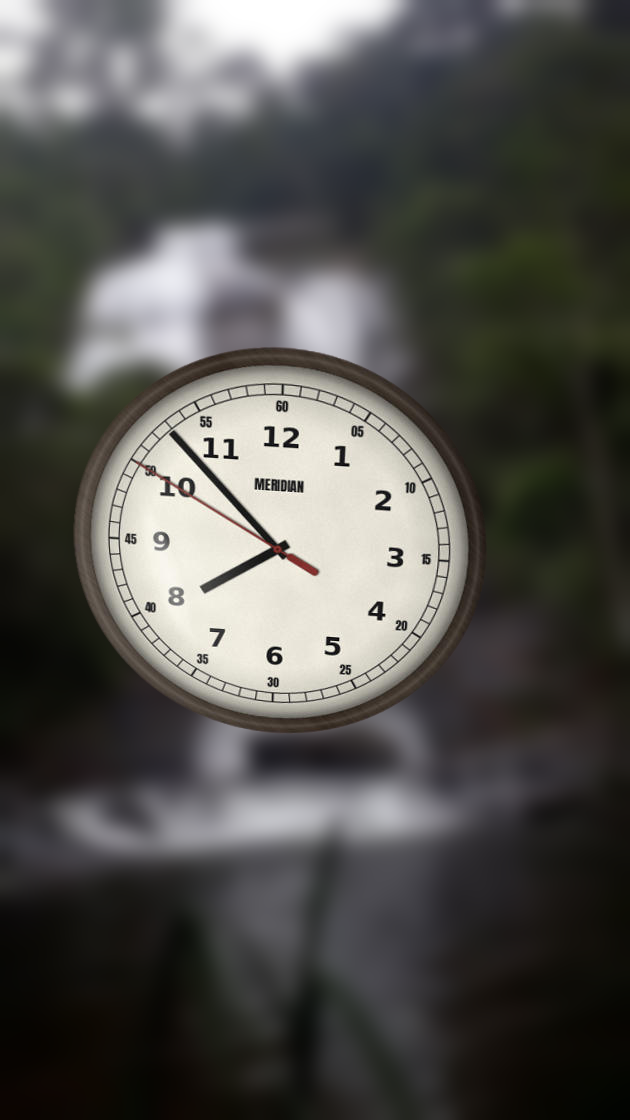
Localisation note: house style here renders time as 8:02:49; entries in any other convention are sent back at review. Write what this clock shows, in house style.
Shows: 7:52:50
